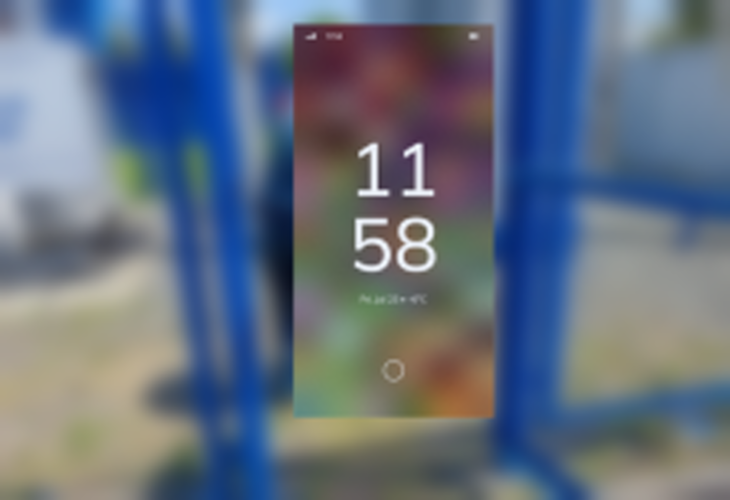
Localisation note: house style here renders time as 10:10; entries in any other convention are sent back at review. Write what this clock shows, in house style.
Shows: 11:58
